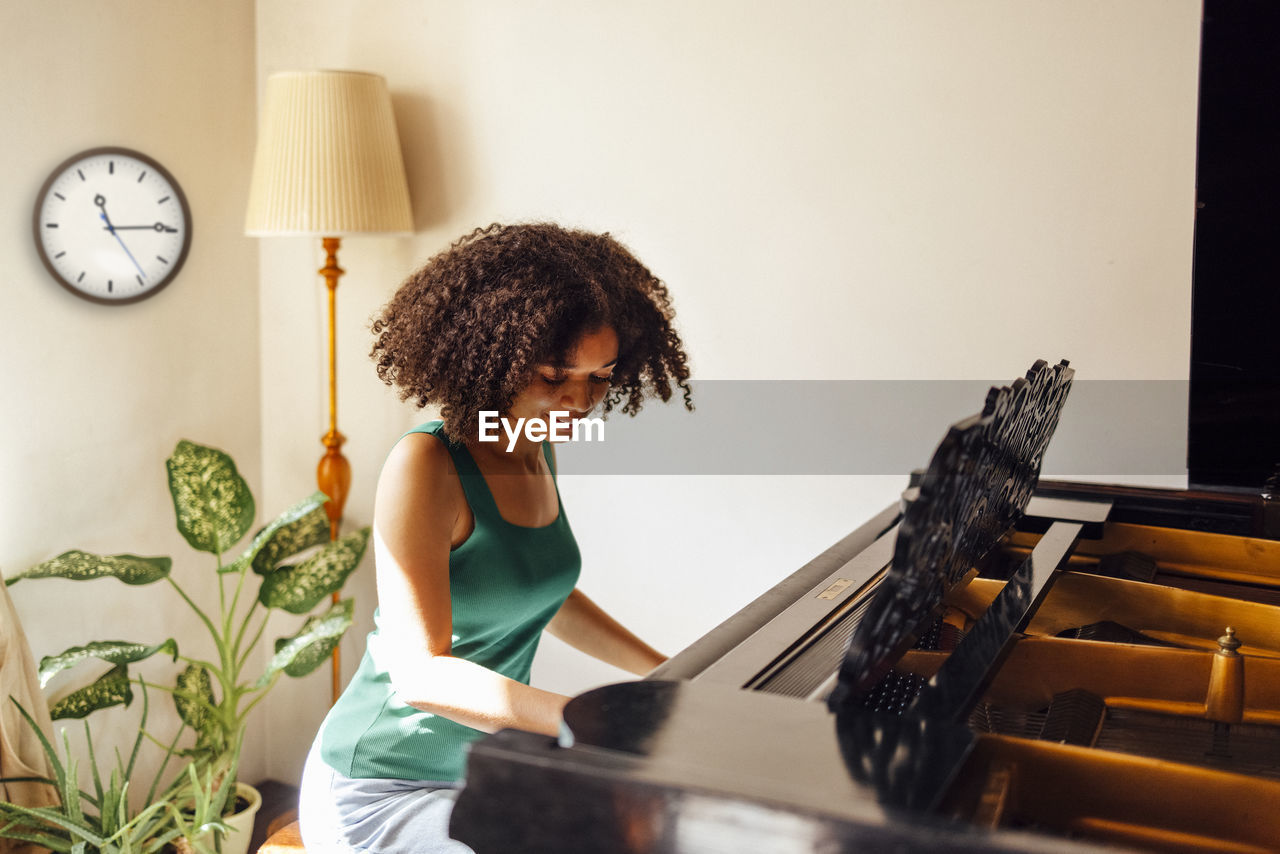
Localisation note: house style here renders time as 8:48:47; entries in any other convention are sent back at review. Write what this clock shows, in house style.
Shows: 11:14:24
